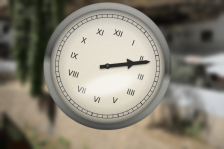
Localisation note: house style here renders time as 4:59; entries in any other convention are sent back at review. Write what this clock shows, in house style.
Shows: 2:11
